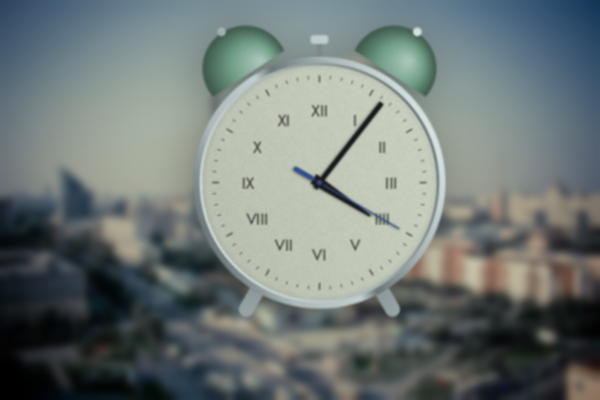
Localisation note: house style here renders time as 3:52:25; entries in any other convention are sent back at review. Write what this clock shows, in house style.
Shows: 4:06:20
